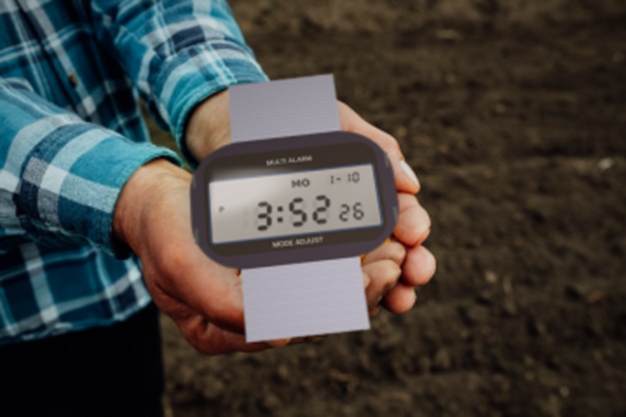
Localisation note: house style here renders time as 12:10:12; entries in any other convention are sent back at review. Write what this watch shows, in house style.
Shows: 3:52:26
